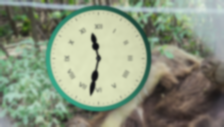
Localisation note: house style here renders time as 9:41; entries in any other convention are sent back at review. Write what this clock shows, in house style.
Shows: 11:32
